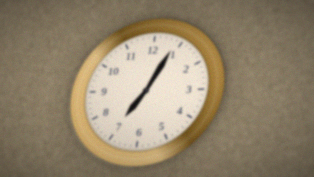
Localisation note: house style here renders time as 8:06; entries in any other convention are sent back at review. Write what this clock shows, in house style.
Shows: 7:04
